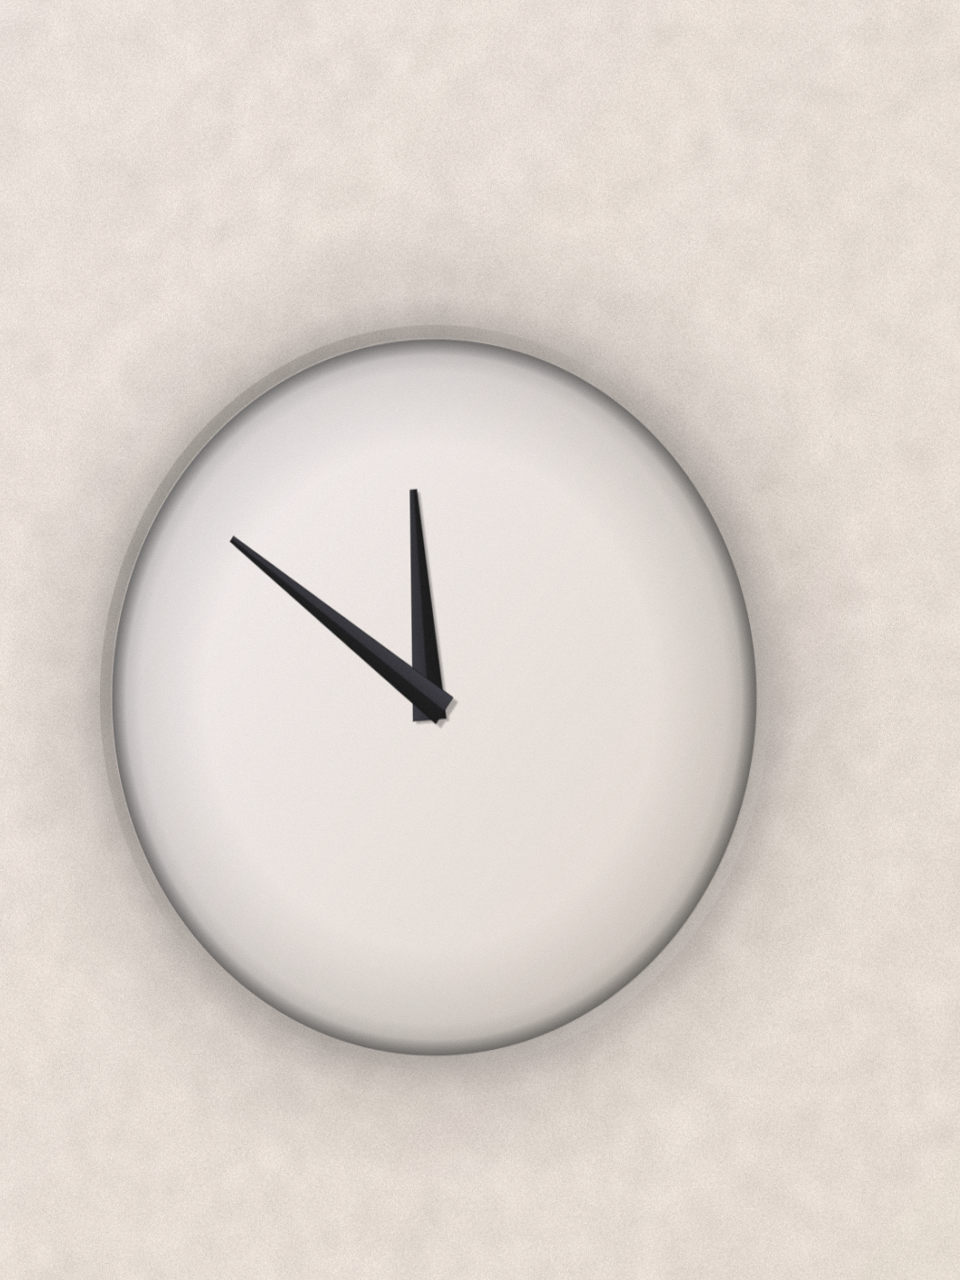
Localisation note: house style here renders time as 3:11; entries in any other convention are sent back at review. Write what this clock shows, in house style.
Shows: 11:51
